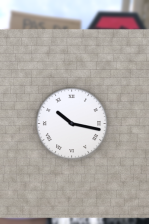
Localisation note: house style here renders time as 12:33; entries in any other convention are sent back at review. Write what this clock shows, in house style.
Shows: 10:17
